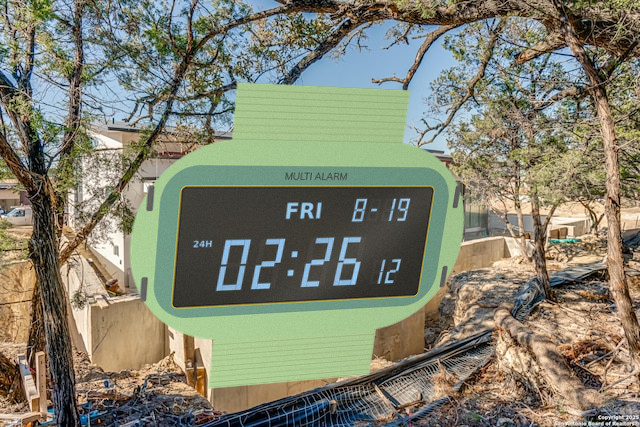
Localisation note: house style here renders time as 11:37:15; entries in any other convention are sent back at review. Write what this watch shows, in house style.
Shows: 2:26:12
